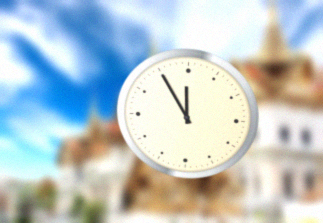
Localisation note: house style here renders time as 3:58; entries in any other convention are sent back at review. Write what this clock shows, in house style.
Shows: 11:55
